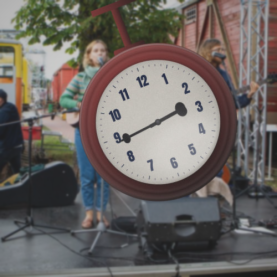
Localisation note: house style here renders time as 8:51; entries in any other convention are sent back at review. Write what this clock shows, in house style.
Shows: 2:44
